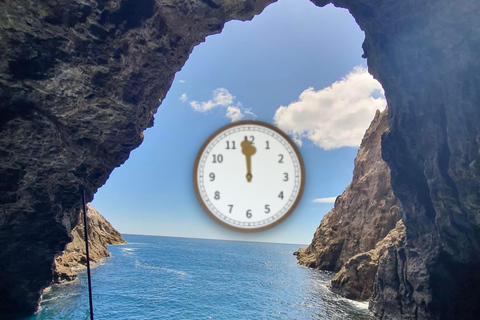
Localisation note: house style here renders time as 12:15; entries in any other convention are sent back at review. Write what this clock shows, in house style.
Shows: 11:59
